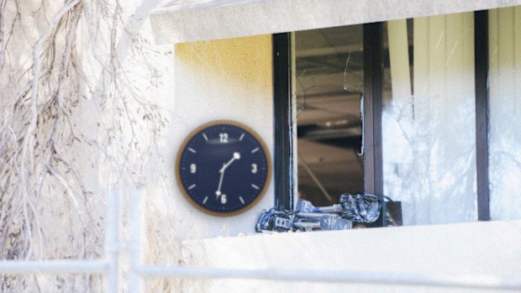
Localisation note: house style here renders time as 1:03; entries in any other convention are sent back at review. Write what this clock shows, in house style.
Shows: 1:32
